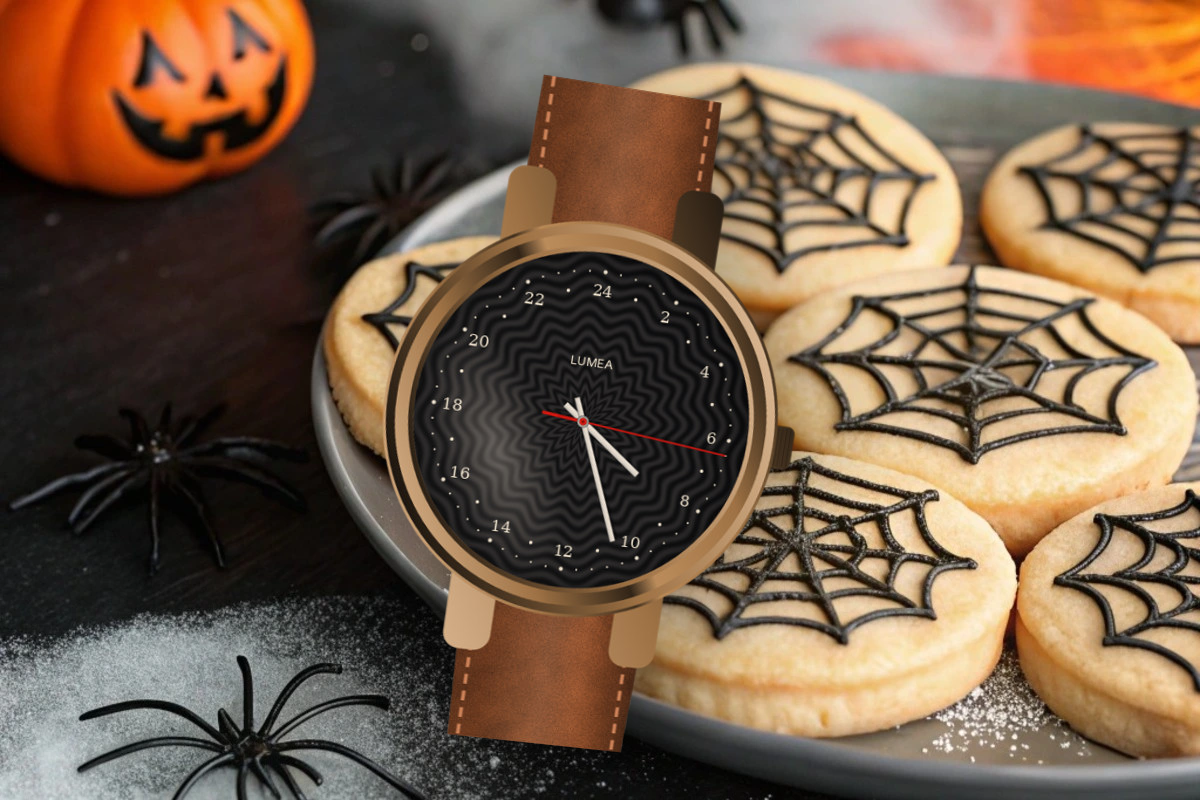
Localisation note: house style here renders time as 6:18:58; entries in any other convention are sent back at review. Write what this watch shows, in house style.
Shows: 8:26:16
